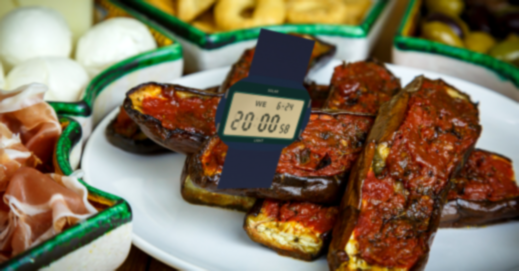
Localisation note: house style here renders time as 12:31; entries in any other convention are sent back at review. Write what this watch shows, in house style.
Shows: 20:00
